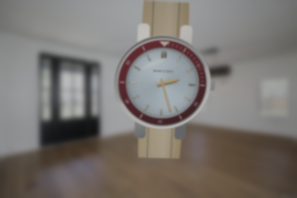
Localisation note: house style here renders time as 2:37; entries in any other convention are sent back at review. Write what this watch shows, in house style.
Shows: 2:27
